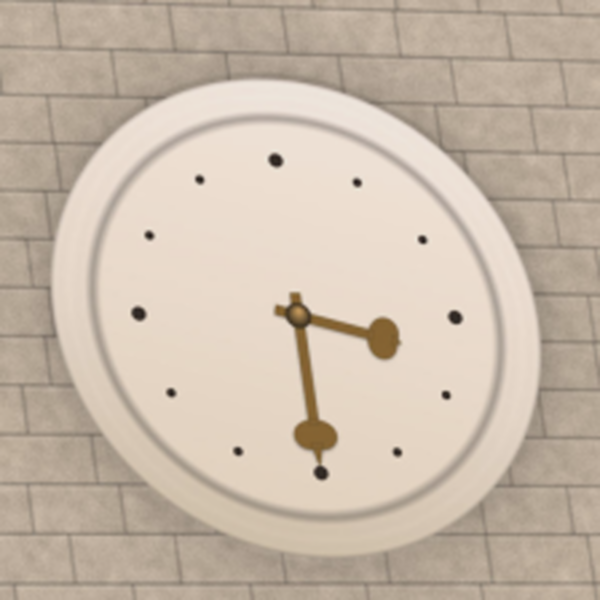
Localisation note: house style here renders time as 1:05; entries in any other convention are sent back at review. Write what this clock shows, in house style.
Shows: 3:30
